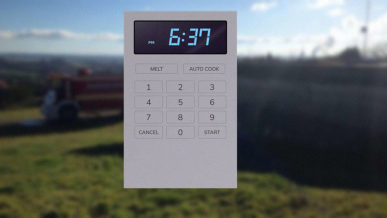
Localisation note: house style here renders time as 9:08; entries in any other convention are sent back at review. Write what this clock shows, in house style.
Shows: 6:37
